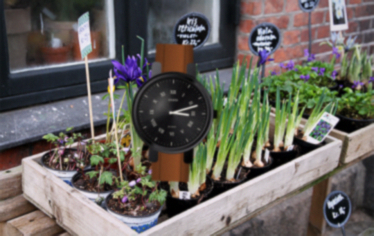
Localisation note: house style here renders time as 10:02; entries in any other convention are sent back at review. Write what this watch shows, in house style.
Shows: 3:12
